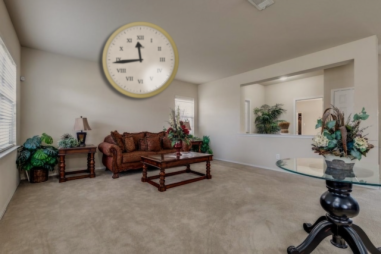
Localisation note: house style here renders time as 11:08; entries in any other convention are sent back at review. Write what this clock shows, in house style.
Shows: 11:44
